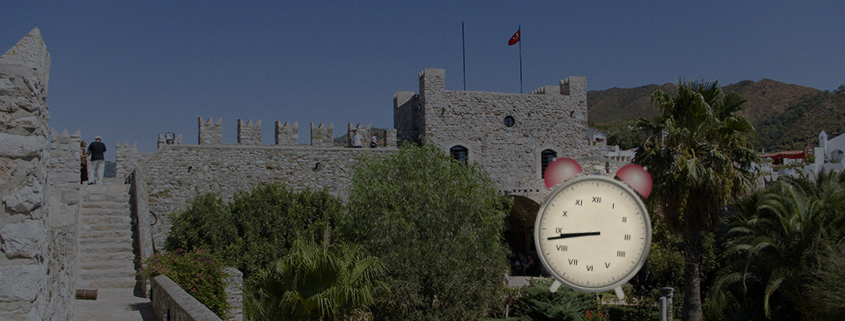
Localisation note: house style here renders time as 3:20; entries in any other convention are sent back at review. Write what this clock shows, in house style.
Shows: 8:43
